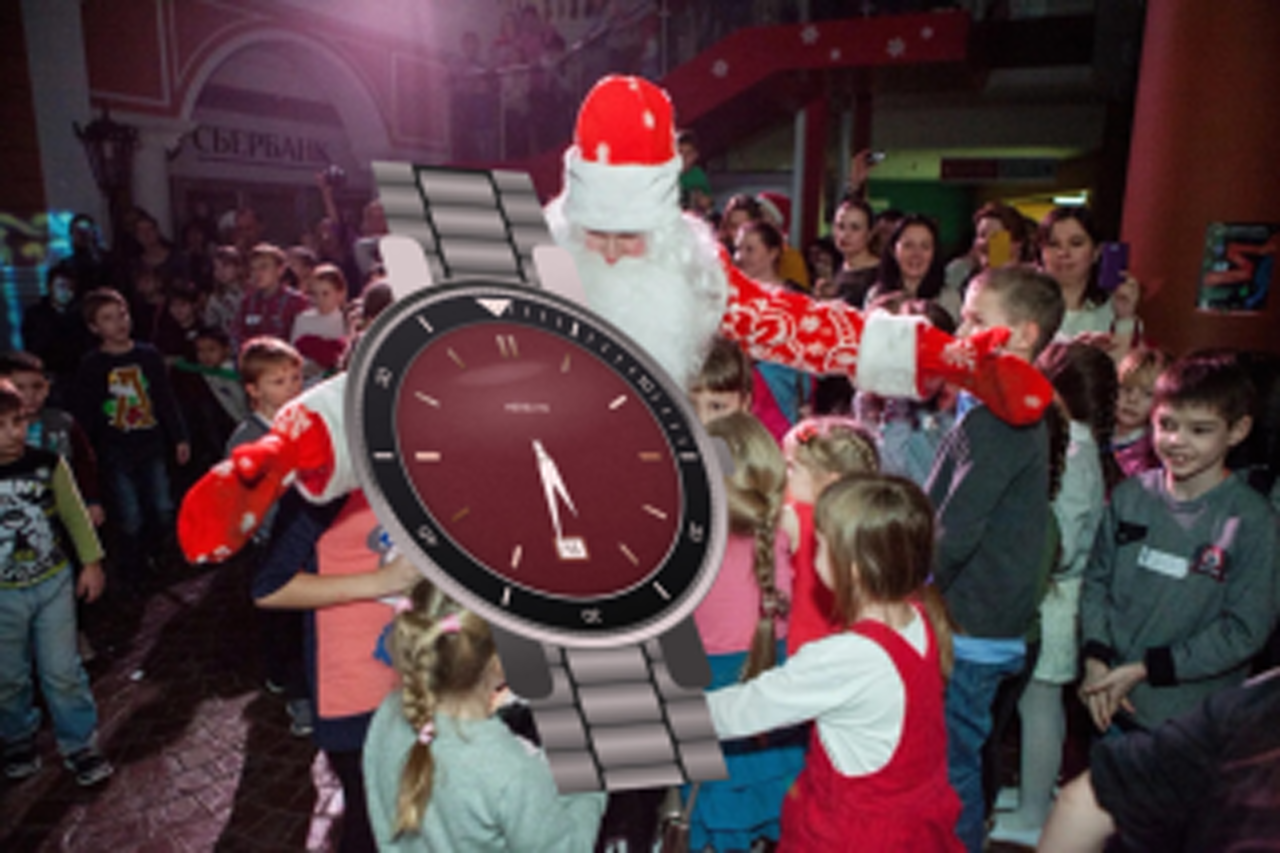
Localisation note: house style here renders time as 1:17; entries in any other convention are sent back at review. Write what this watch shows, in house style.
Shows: 5:31
